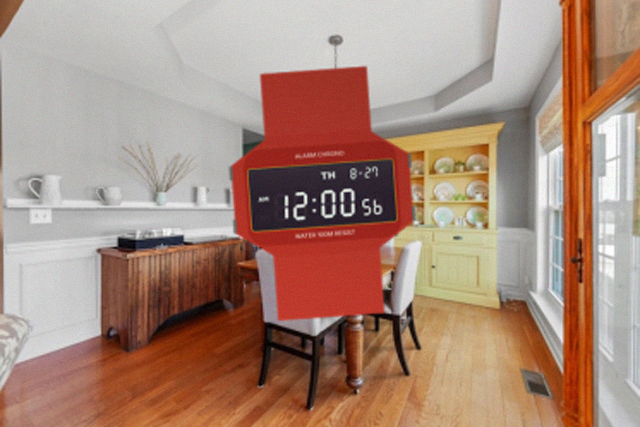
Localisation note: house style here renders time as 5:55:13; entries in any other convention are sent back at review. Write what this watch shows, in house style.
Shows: 12:00:56
